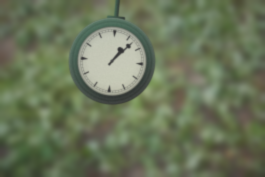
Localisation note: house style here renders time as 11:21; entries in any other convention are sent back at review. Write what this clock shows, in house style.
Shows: 1:07
